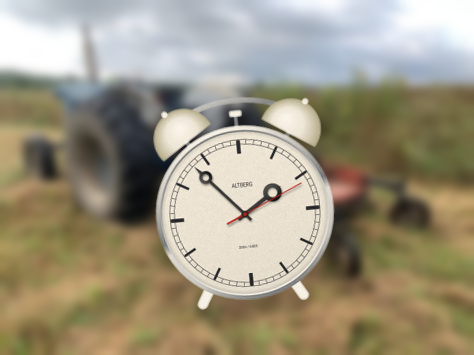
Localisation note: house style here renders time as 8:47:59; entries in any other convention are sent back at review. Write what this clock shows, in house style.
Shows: 1:53:11
